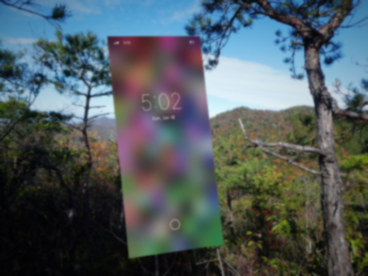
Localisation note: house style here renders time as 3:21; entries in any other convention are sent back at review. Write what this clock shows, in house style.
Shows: 5:02
